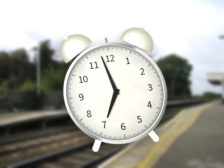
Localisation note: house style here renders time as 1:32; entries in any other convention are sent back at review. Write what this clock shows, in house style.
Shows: 6:58
